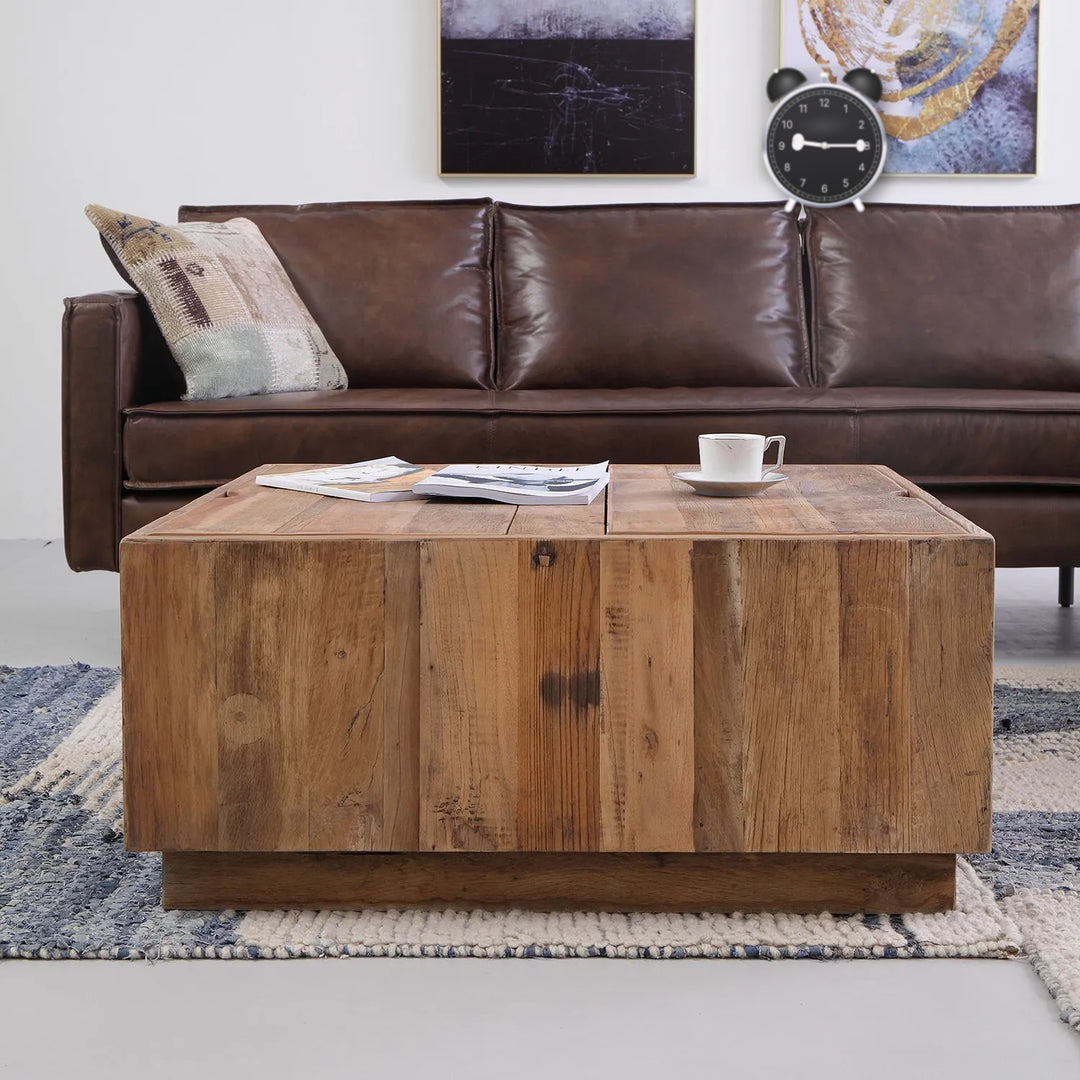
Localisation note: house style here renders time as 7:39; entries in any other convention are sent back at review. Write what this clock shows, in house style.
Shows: 9:15
